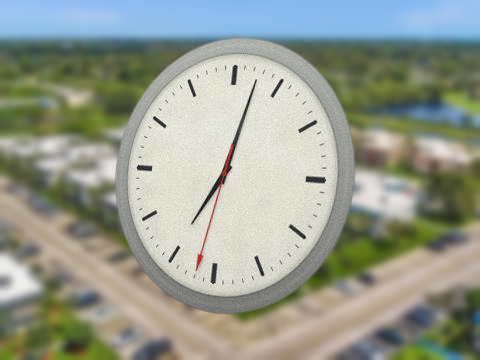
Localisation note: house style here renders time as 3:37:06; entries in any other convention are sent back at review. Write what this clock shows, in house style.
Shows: 7:02:32
